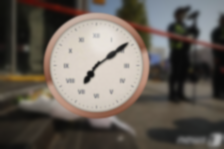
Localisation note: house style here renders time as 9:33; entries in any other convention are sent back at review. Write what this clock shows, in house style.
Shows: 7:09
